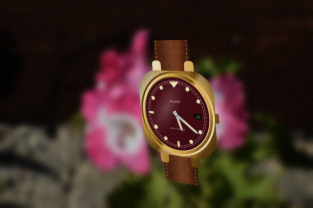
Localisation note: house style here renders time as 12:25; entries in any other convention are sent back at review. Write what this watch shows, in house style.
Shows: 5:21
